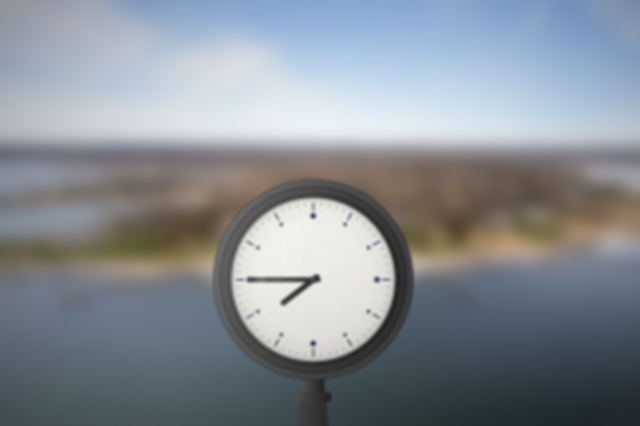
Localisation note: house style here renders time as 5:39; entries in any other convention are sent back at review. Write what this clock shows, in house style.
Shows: 7:45
